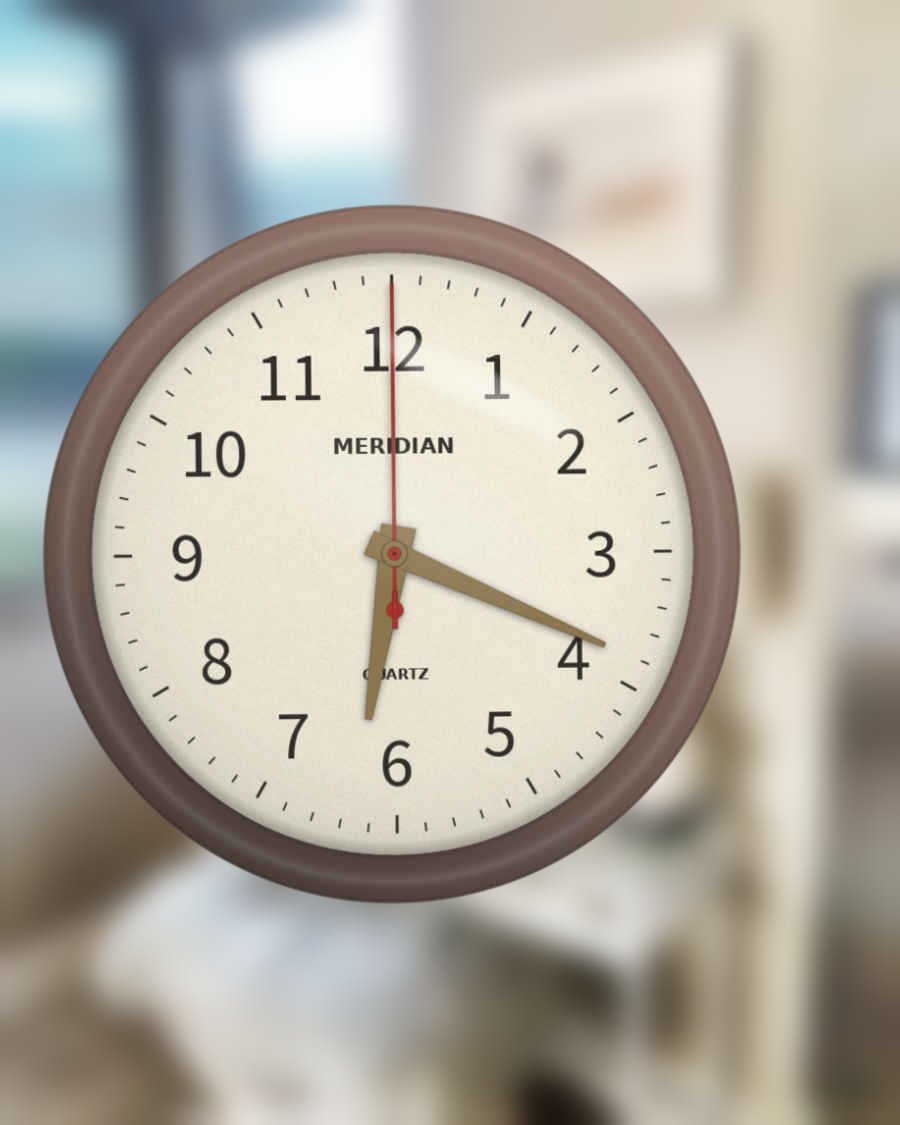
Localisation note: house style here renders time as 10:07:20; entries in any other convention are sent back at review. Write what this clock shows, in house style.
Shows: 6:19:00
